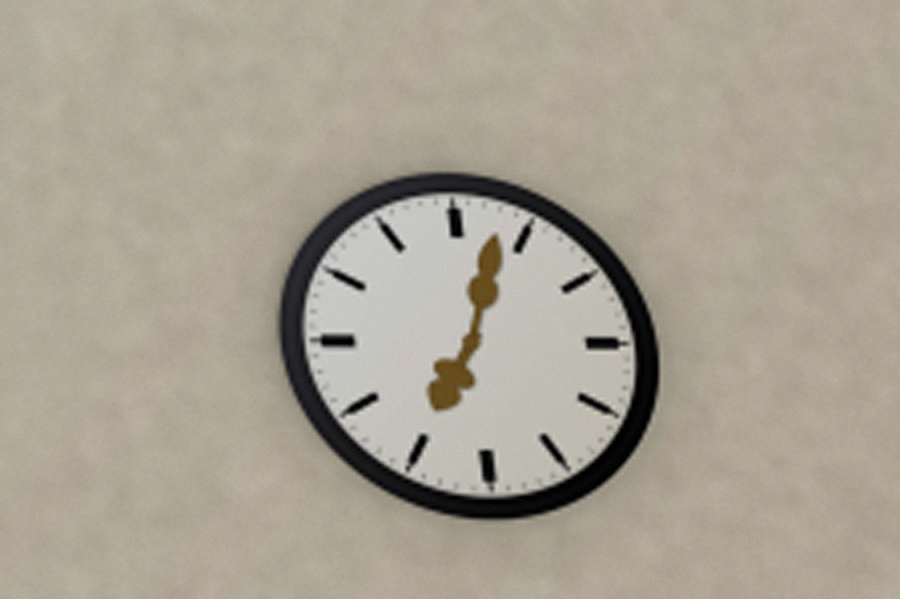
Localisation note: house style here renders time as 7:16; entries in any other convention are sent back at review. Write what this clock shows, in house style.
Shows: 7:03
